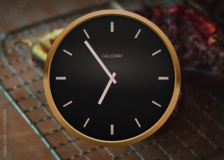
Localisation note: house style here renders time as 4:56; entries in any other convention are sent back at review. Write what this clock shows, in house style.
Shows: 6:54
